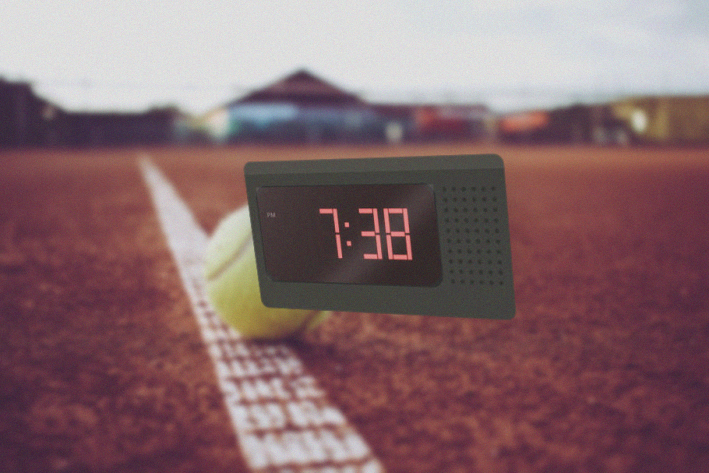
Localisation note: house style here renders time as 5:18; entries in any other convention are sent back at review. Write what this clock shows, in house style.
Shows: 7:38
